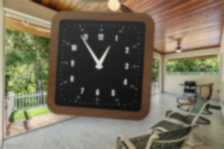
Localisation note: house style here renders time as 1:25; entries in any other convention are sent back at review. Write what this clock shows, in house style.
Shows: 12:54
